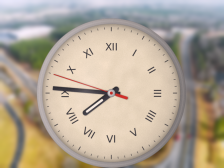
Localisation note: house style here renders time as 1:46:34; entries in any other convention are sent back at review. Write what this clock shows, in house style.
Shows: 7:45:48
